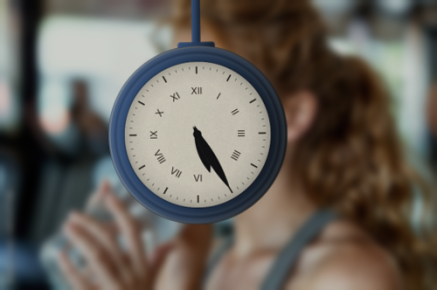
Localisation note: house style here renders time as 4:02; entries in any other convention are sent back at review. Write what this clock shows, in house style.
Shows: 5:25
